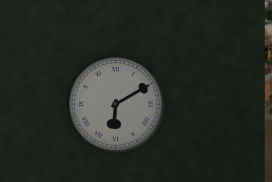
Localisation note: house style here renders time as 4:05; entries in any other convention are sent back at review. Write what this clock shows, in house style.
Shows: 6:10
